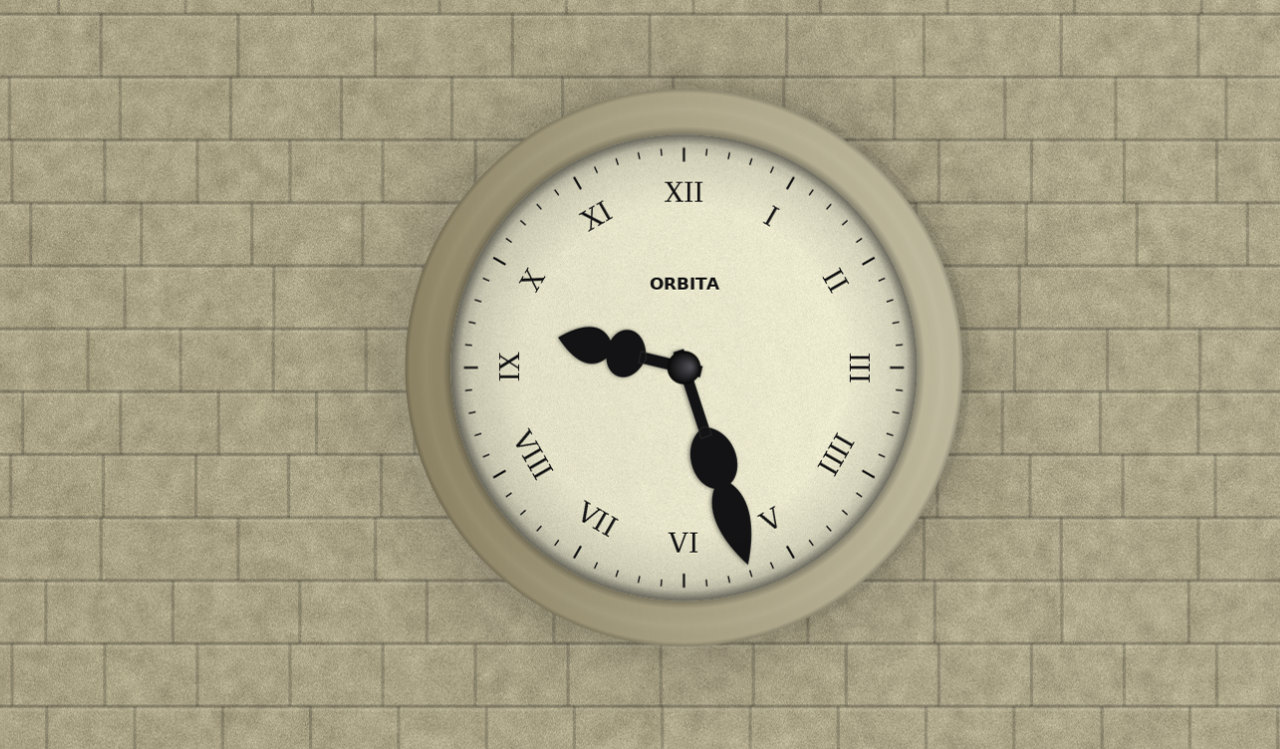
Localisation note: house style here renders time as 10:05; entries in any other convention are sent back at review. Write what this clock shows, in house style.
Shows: 9:27
